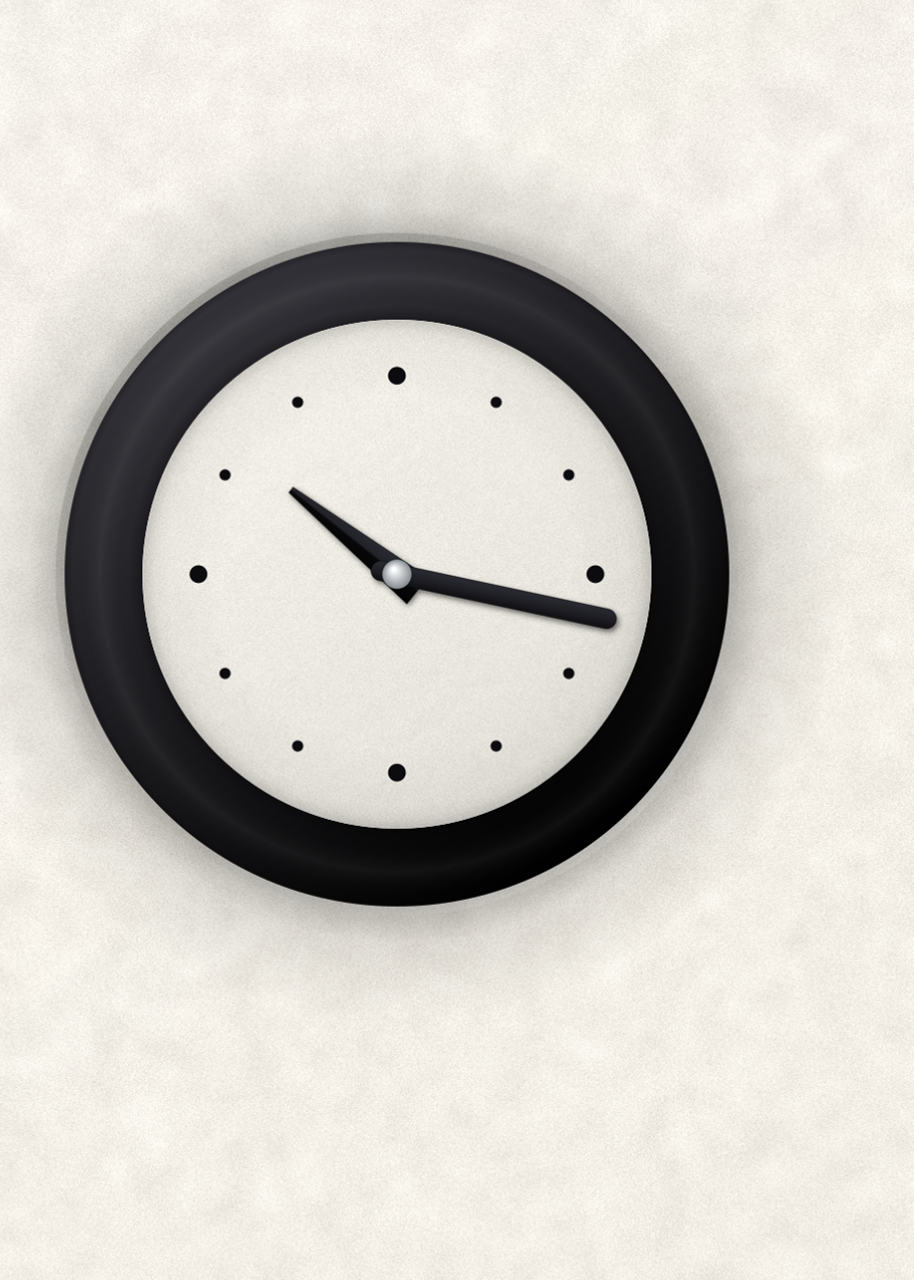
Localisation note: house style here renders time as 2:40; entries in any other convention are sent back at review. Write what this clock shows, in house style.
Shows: 10:17
